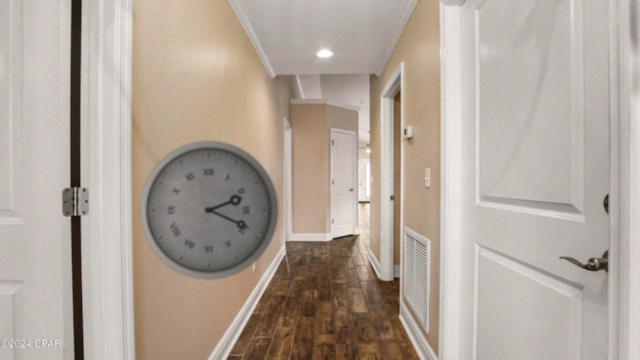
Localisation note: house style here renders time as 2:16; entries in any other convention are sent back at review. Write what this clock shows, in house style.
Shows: 2:19
